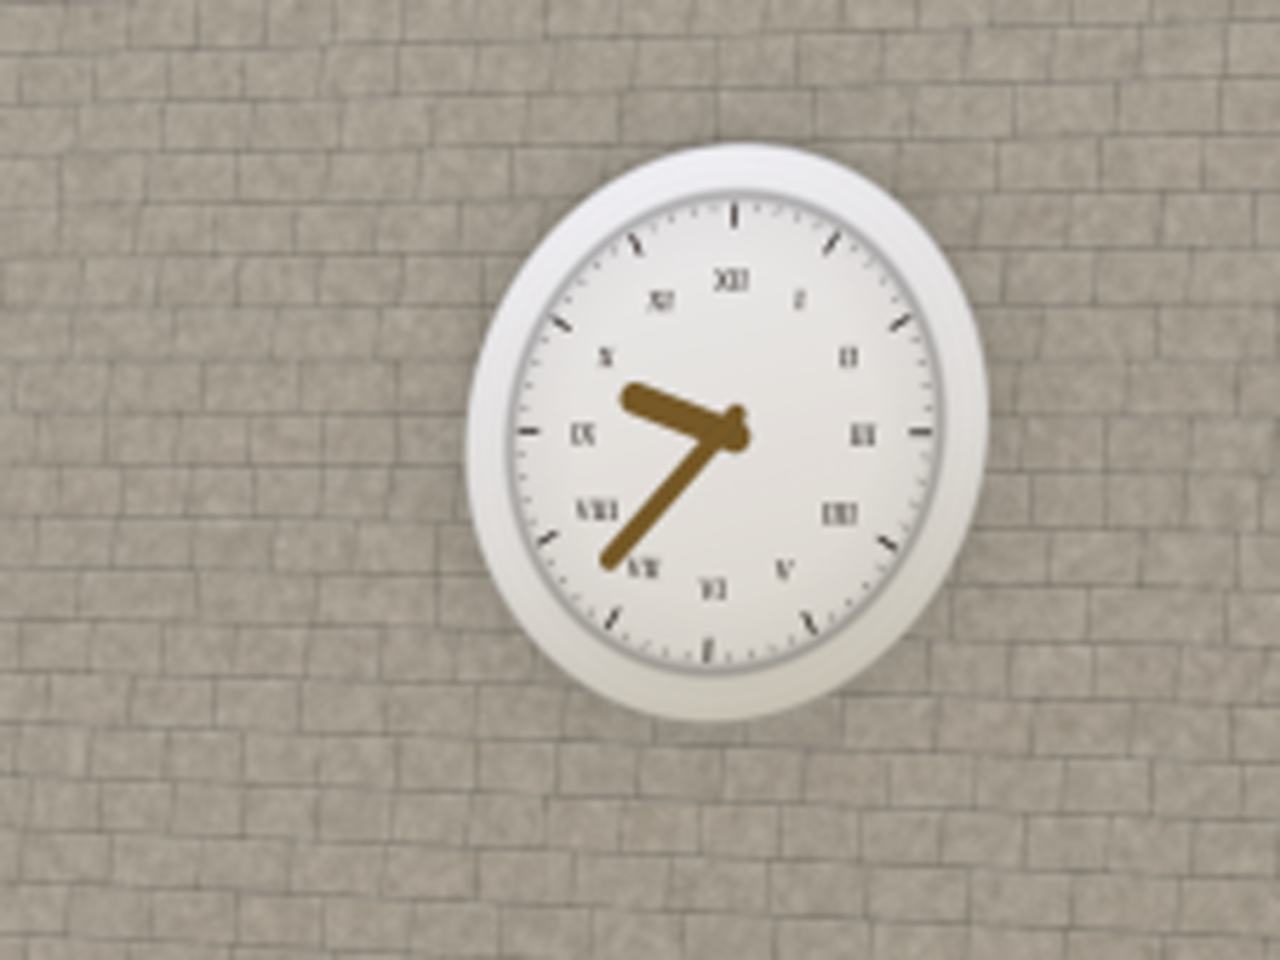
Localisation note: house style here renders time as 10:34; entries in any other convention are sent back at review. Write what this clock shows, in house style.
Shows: 9:37
